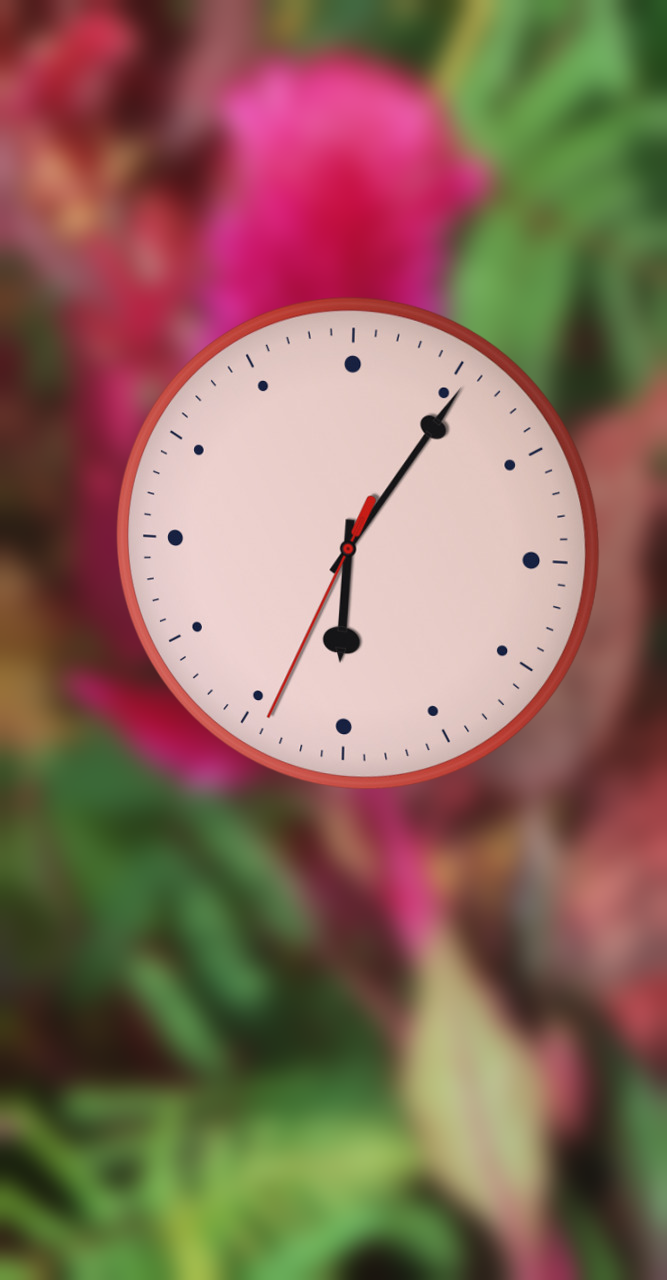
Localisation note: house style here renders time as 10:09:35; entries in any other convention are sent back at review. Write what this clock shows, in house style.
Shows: 6:05:34
